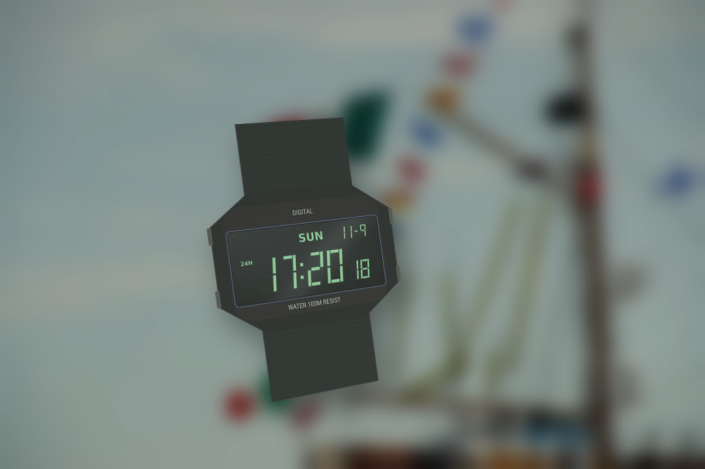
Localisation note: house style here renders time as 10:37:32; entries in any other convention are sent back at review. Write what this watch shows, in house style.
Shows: 17:20:18
